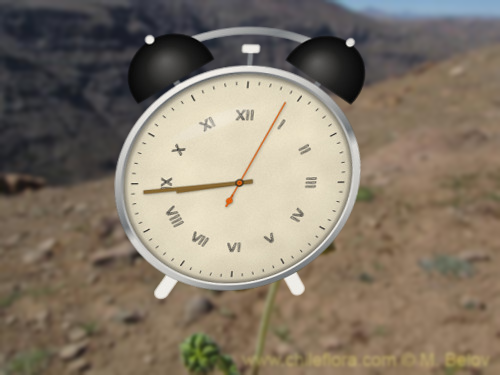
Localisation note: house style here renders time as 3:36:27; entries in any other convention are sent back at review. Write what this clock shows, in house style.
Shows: 8:44:04
